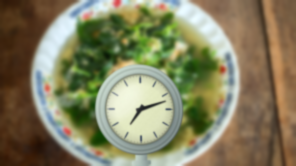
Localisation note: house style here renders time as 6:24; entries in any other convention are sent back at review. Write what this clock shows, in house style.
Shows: 7:12
